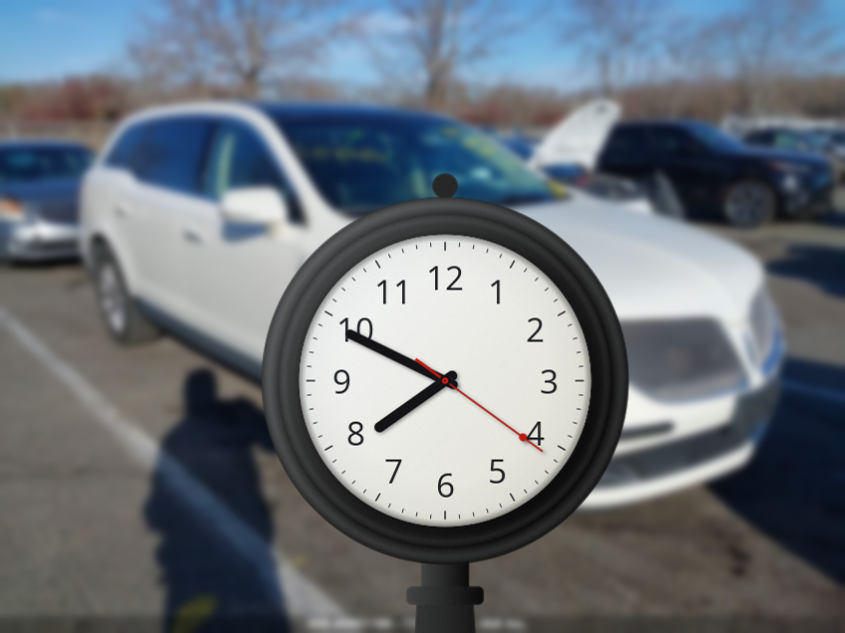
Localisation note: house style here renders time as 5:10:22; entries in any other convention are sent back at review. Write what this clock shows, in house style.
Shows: 7:49:21
